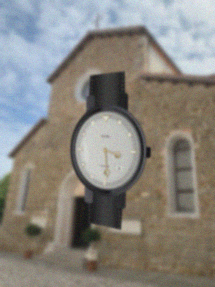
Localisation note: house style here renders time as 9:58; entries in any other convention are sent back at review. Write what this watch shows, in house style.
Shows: 3:29
